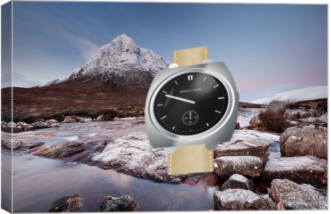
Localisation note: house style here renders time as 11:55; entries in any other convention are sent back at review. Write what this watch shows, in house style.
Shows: 9:49
